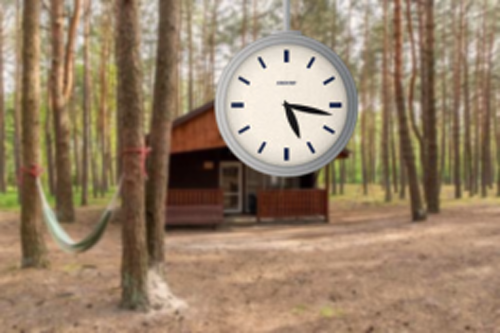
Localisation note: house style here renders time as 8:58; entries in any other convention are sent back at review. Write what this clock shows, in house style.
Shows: 5:17
